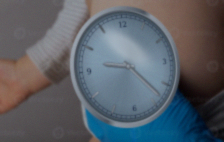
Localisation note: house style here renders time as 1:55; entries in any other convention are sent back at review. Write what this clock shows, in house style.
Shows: 9:23
